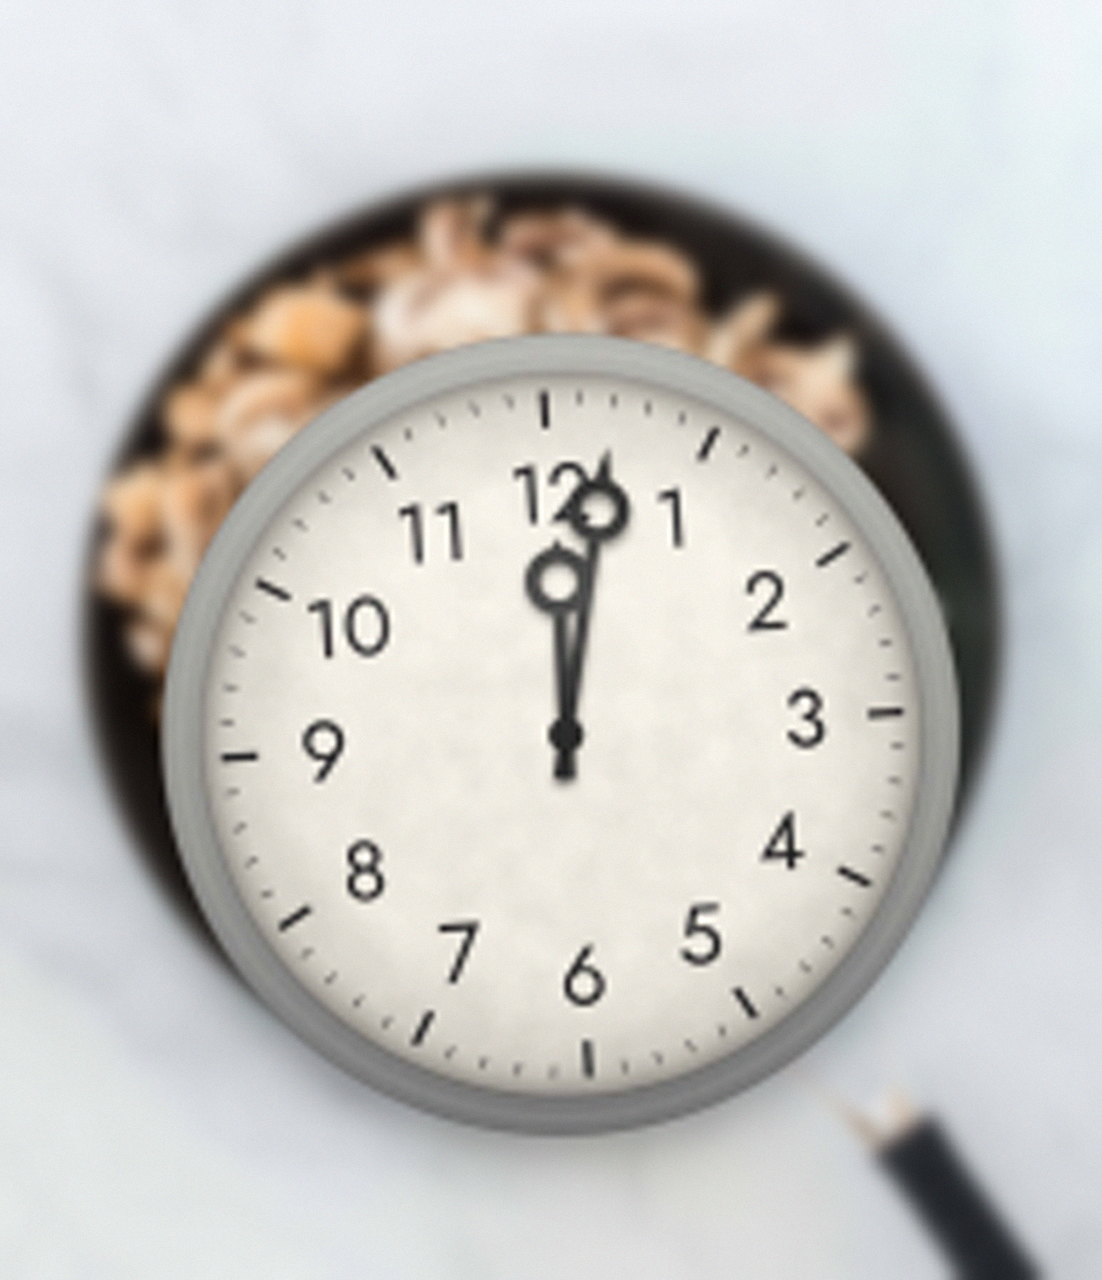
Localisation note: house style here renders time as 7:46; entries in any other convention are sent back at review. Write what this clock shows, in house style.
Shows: 12:02
